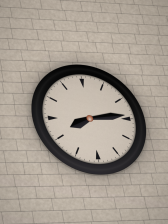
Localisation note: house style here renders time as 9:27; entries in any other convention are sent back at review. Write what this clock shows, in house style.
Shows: 8:14
